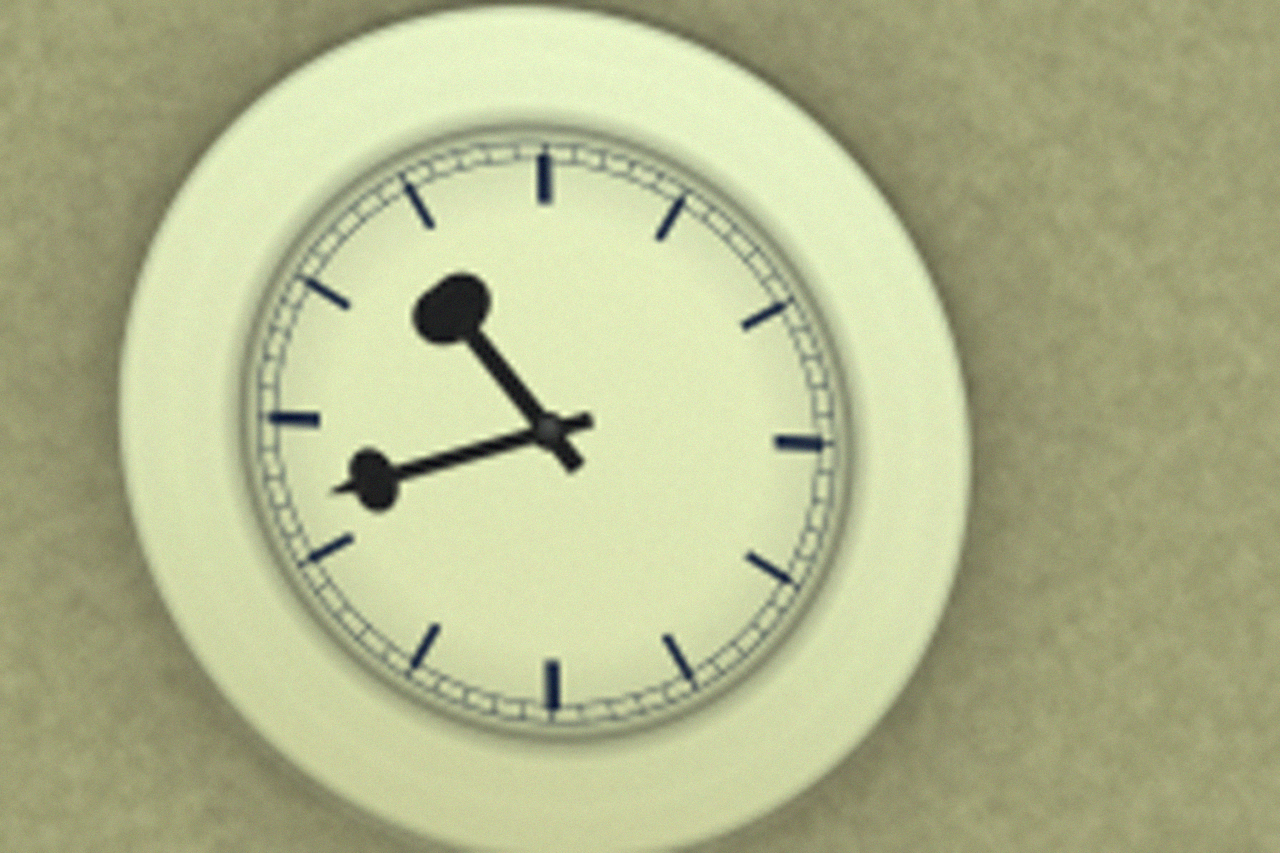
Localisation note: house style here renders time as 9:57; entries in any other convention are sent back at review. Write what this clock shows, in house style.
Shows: 10:42
